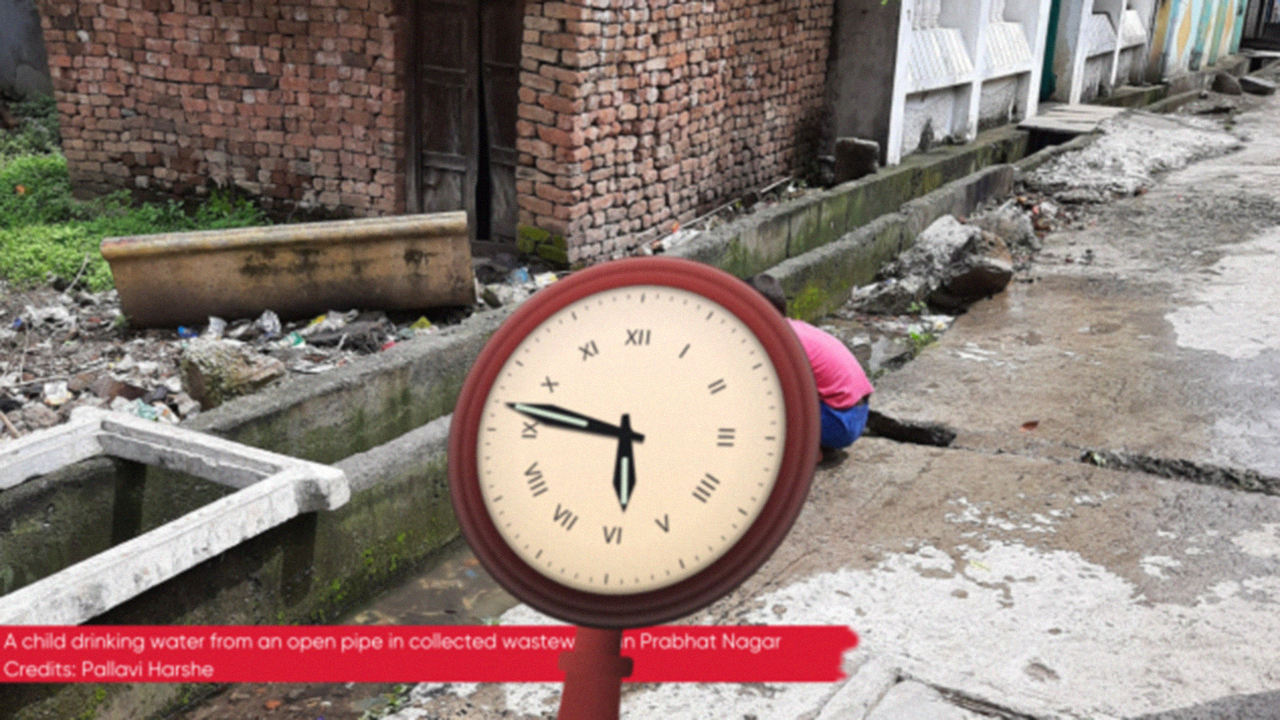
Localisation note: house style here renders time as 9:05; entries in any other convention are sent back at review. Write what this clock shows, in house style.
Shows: 5:47
